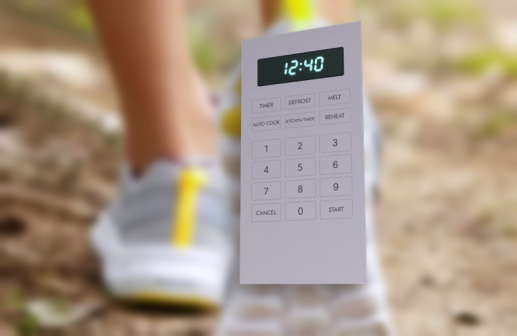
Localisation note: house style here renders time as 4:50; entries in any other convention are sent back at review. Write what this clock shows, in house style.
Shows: 12:40
